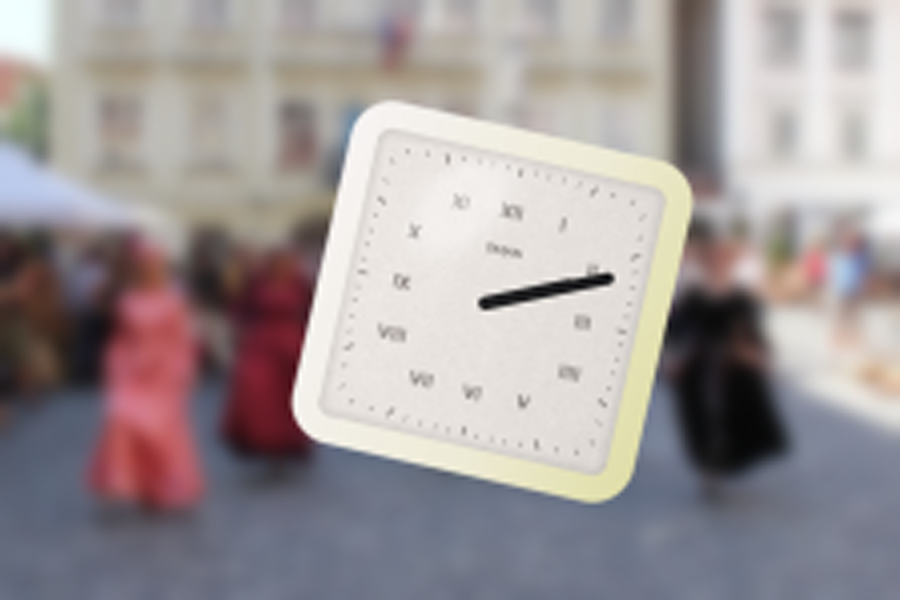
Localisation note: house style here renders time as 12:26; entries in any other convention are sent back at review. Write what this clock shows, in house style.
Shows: 2:11
